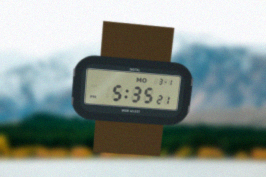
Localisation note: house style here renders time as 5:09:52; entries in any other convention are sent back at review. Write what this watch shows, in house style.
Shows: 5:35:21
